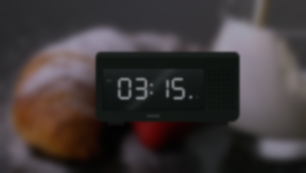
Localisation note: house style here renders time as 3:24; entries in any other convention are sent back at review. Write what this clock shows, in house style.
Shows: 3:15
